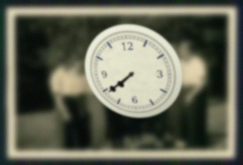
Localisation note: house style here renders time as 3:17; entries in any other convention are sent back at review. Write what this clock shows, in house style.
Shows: 7:39
